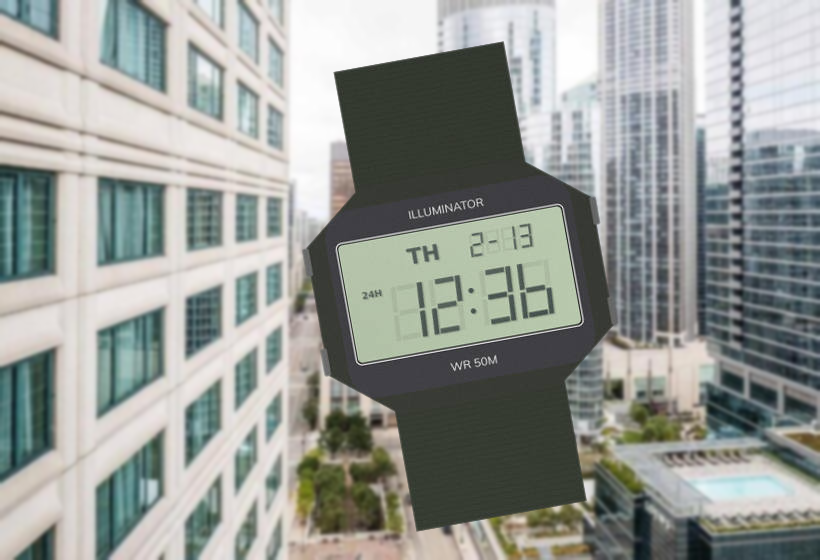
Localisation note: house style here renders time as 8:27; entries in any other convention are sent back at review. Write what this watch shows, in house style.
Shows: 12:36
